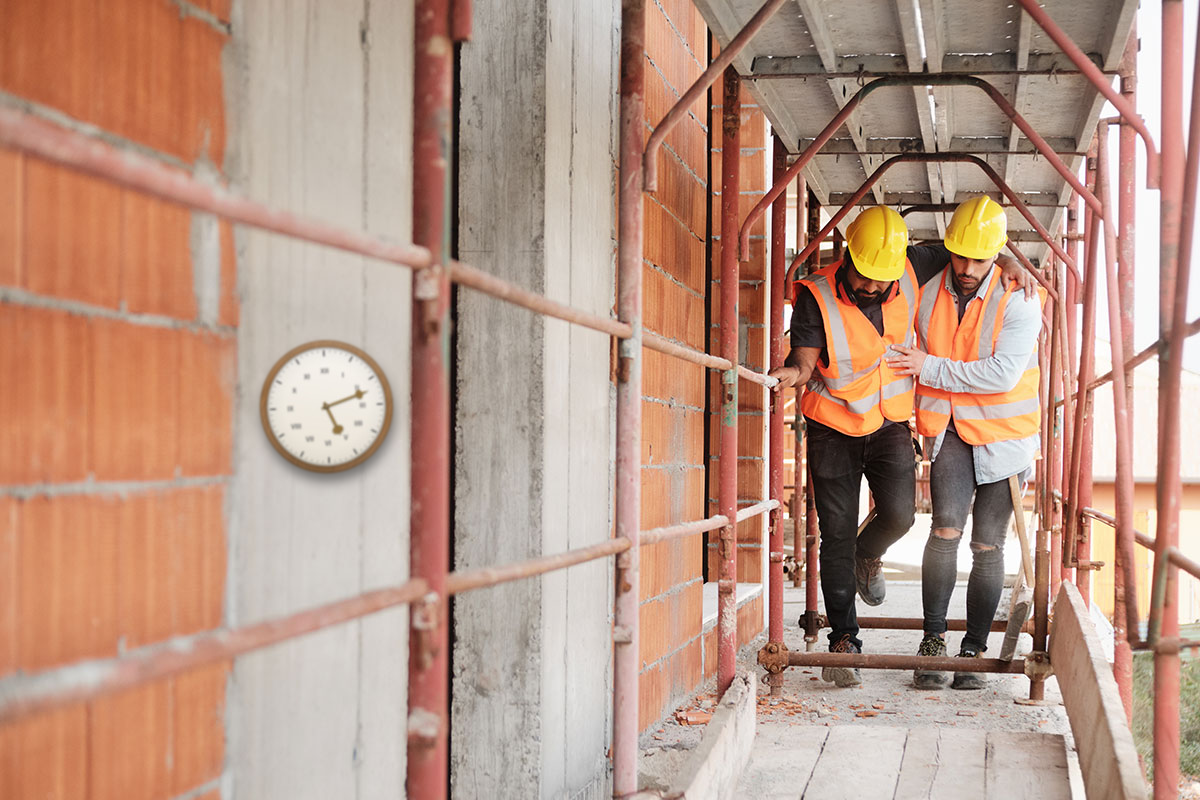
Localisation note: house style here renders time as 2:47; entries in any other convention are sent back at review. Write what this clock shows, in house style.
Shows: 5:12
